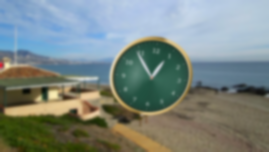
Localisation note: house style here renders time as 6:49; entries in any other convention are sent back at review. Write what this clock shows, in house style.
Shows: 12:54
